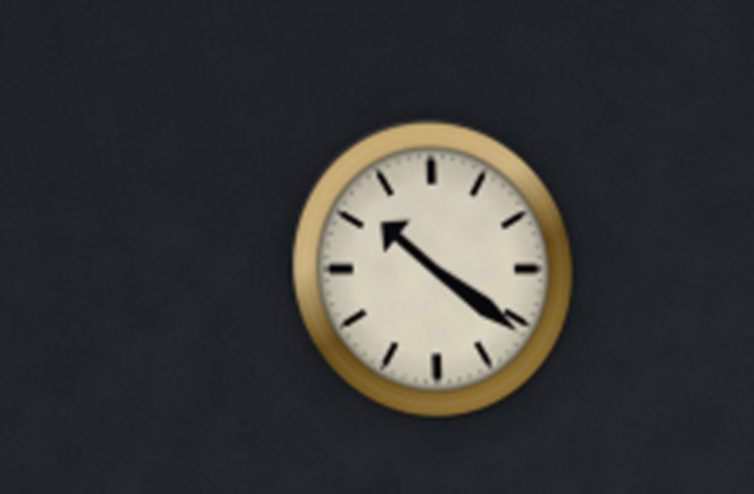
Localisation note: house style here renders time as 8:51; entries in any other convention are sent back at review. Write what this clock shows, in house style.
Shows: 10:21
